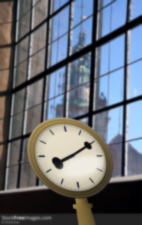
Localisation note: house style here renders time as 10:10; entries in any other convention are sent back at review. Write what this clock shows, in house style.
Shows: 8:10
